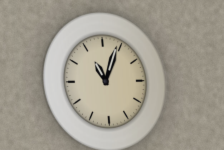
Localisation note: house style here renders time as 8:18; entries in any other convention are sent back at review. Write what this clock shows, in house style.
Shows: 11:04
